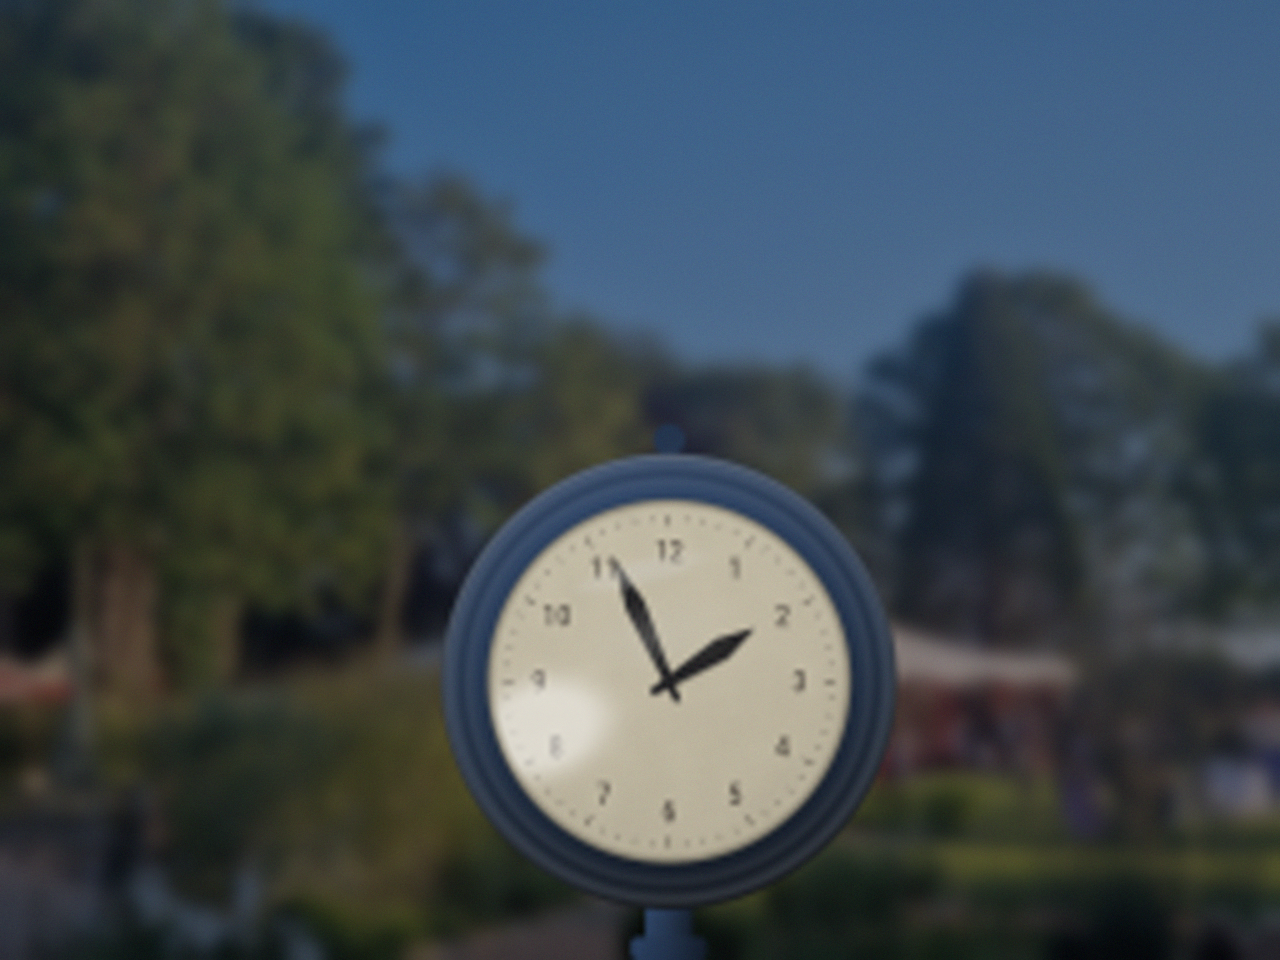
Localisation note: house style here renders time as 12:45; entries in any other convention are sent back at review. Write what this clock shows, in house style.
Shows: 1:56
